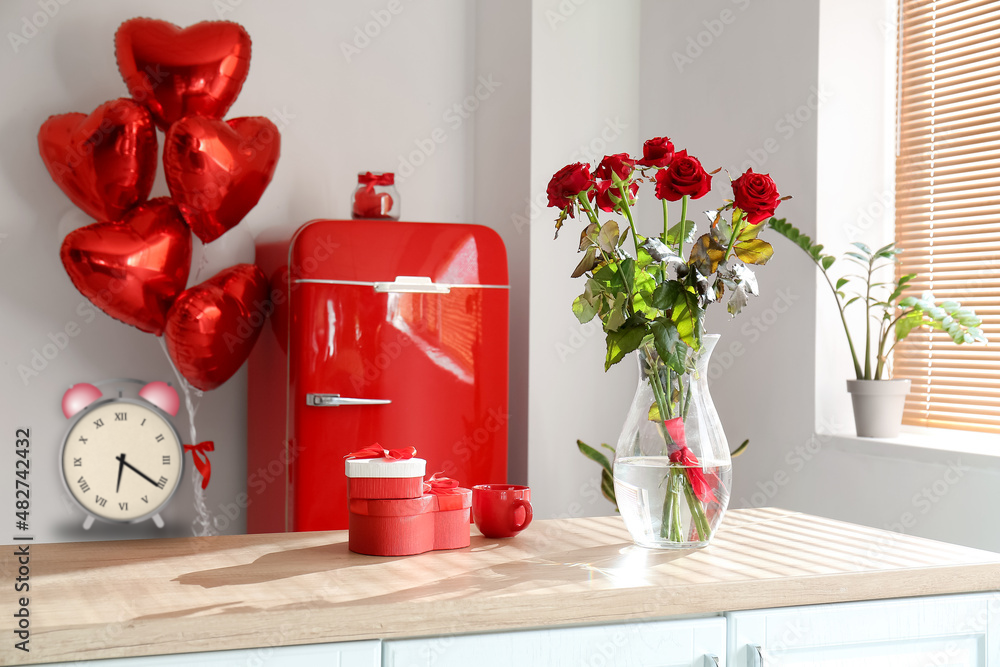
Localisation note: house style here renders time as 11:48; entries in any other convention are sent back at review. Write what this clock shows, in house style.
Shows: 6:21
